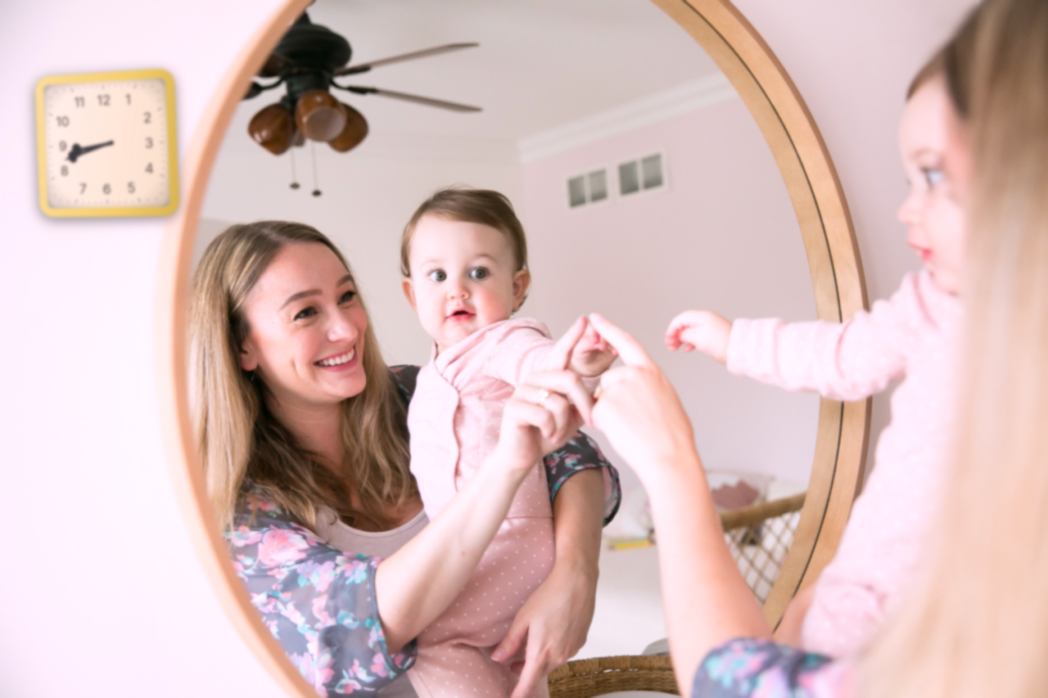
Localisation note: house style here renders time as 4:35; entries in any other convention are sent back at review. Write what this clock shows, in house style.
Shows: 8:42
